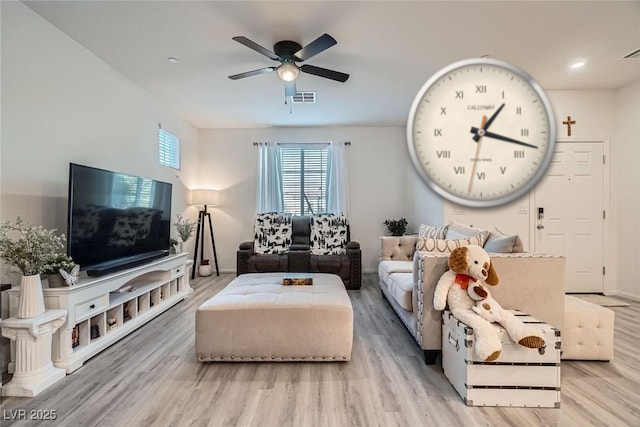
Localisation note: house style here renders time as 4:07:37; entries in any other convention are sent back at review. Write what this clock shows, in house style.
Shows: 1:17:32
